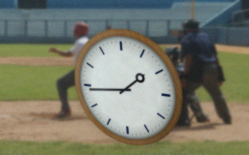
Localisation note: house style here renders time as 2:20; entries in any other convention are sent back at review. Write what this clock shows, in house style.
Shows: 1:44
